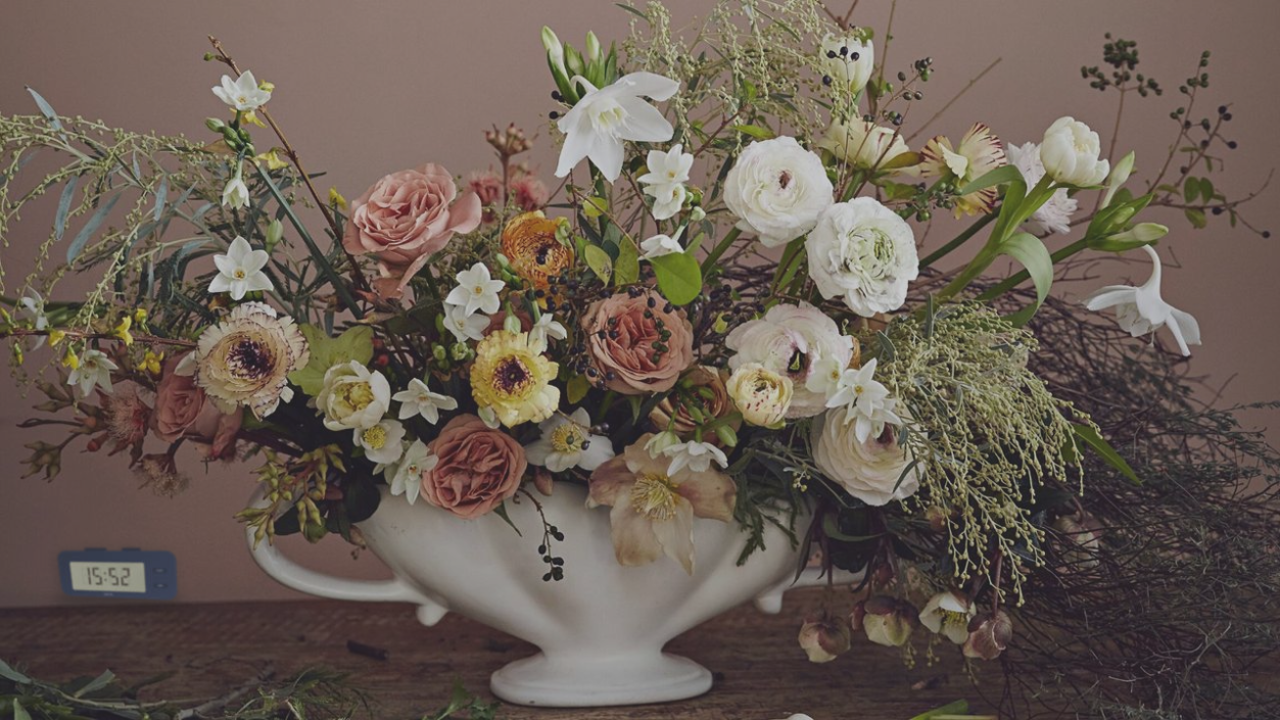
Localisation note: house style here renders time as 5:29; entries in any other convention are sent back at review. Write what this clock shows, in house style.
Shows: 15:52
